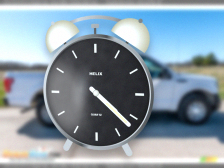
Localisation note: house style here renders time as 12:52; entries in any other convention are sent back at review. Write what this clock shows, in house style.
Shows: 4:22
